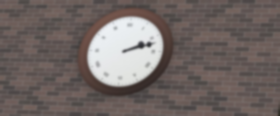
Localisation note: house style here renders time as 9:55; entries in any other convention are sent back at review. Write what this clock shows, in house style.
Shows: 2:12
